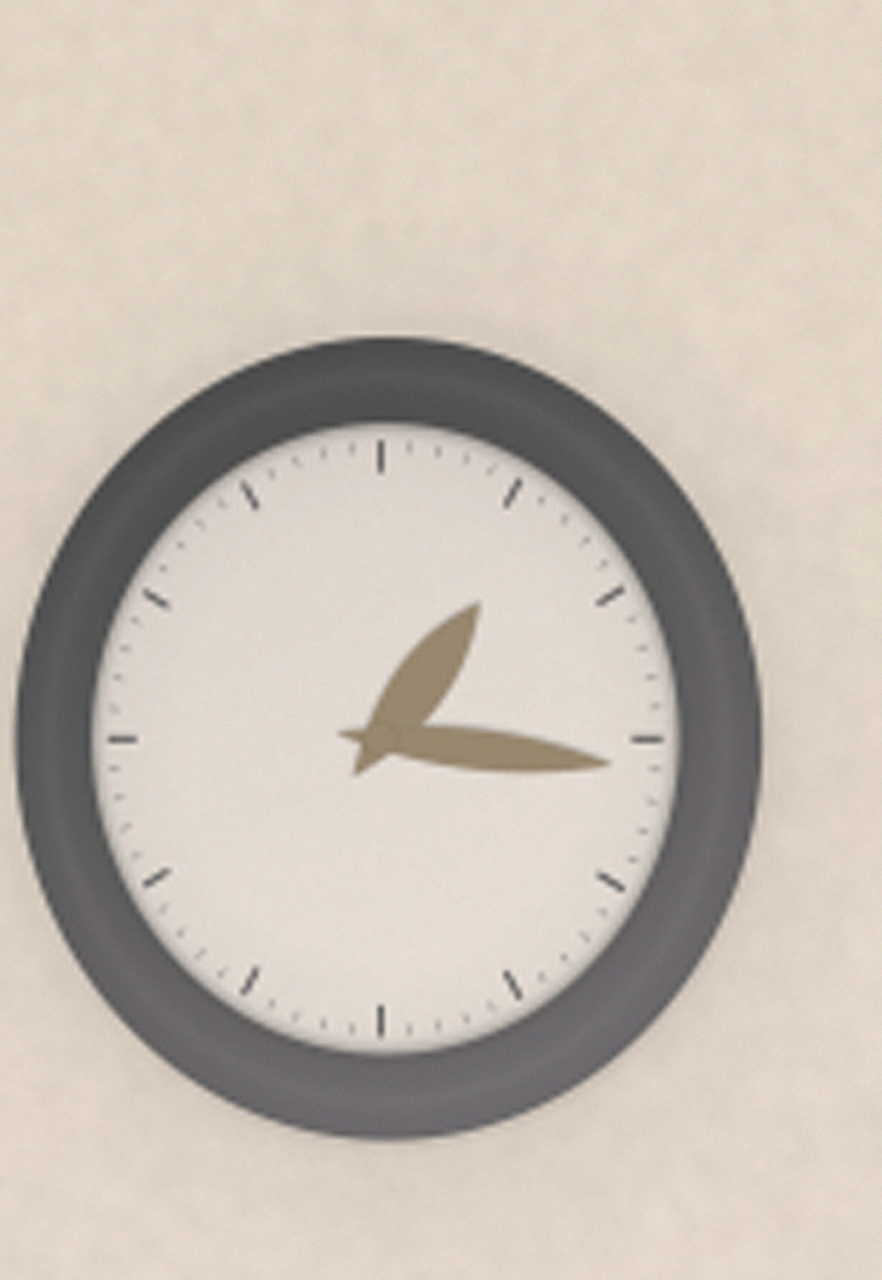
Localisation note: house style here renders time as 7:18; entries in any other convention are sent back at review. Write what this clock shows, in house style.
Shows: 1:16
